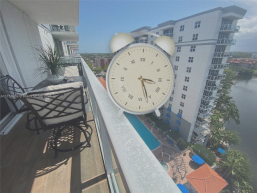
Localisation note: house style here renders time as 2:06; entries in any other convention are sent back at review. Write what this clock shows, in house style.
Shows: 3:27
